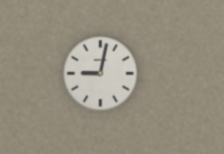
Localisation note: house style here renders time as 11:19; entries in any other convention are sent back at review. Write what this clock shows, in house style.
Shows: 9:02
